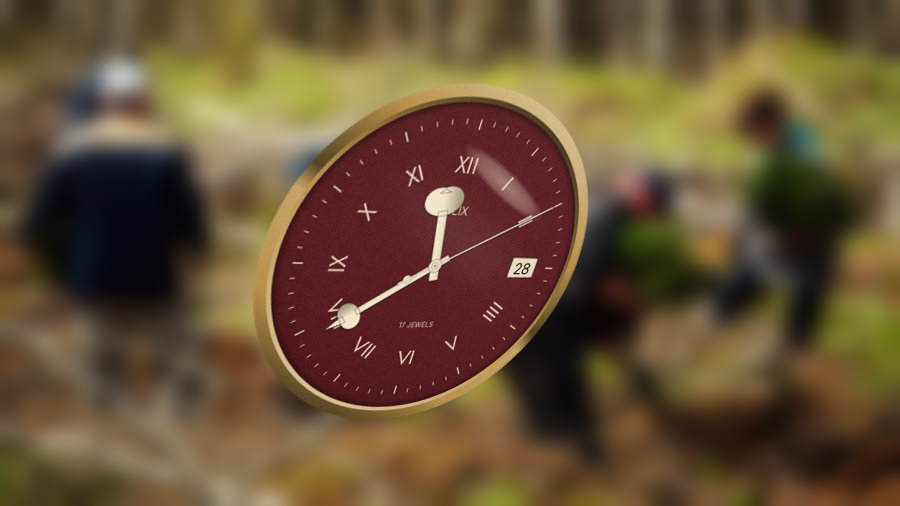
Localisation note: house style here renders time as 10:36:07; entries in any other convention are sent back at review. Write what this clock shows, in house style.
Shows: 11:39:10
